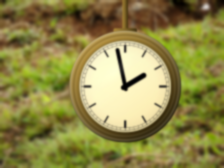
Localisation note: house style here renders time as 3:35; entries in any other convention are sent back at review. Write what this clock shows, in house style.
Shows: 1:58
